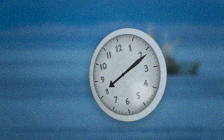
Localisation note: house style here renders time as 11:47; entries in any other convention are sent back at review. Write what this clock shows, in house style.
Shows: 8:11
